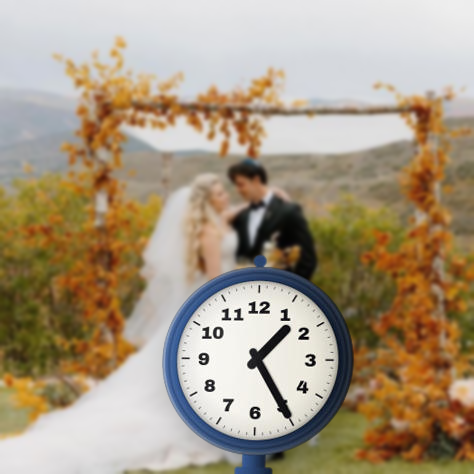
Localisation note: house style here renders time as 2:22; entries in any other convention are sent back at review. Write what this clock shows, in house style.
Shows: 1:25
